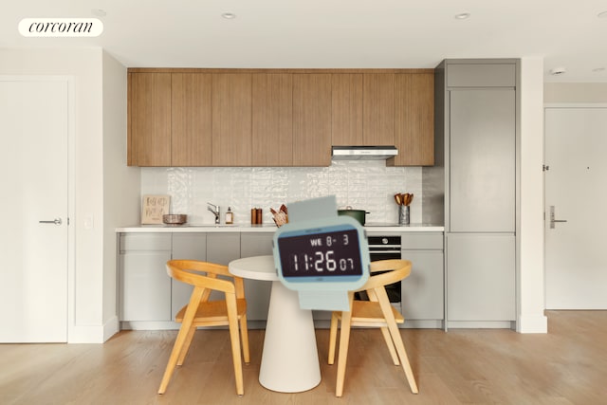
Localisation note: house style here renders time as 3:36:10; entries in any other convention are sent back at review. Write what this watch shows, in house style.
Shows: 11:26:07
